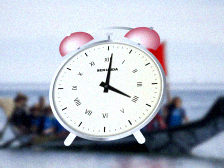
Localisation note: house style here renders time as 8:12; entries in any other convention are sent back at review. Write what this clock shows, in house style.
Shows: 4:01
